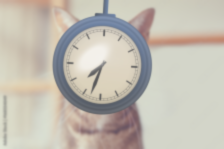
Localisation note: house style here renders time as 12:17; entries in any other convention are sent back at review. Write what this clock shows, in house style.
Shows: 7:33
